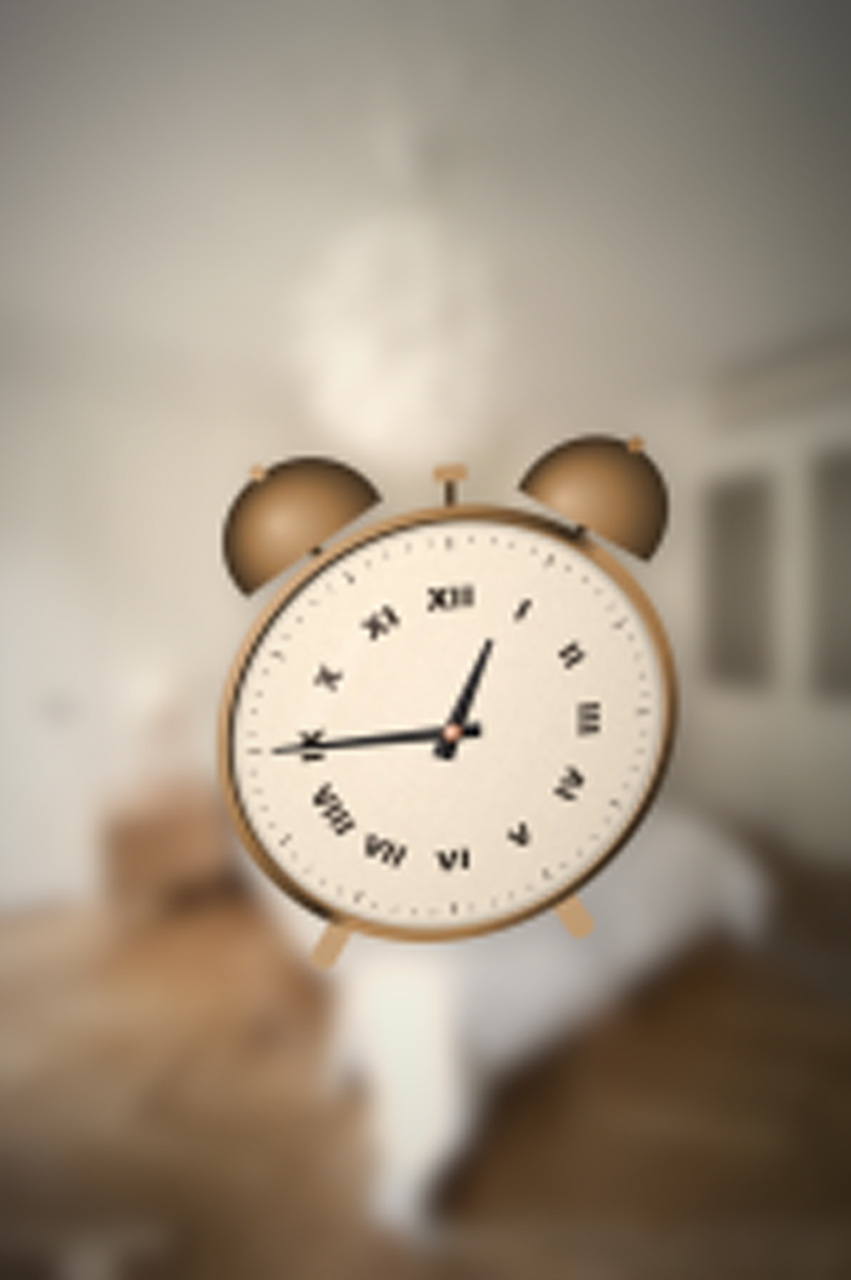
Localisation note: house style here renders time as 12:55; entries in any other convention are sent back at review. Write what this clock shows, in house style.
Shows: 12:45
